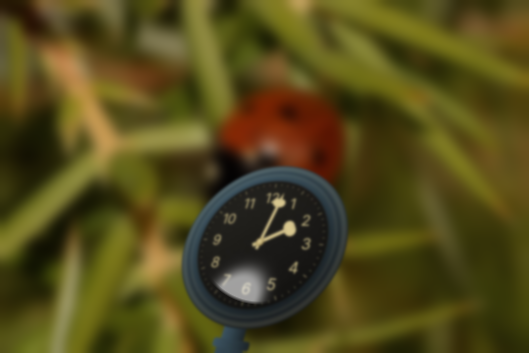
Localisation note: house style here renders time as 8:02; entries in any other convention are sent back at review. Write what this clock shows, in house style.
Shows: 2:02
